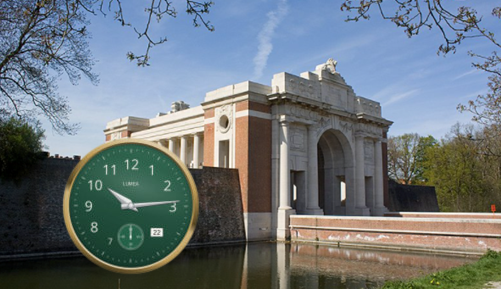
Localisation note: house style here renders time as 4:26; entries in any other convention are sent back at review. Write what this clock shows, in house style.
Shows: 10:14
